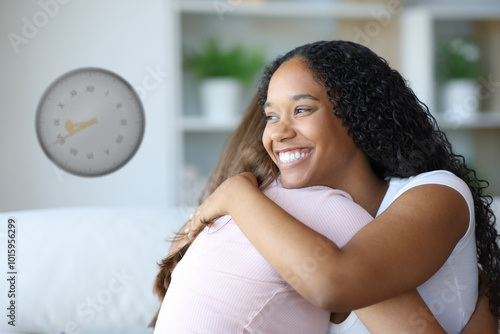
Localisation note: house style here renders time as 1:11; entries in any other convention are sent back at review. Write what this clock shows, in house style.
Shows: 8:40
